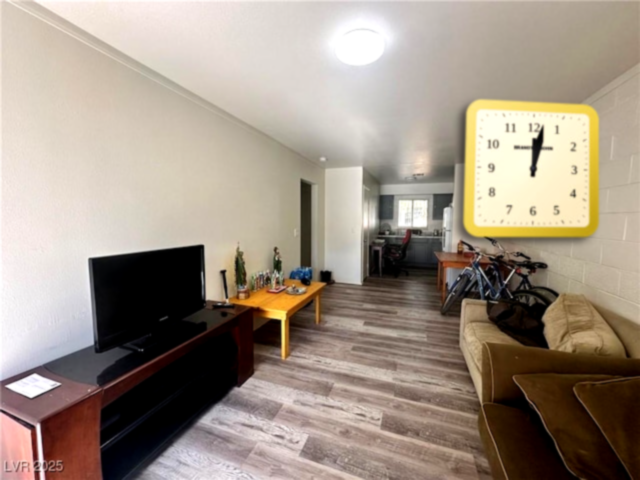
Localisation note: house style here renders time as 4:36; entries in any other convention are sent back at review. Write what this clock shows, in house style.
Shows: 12:02
